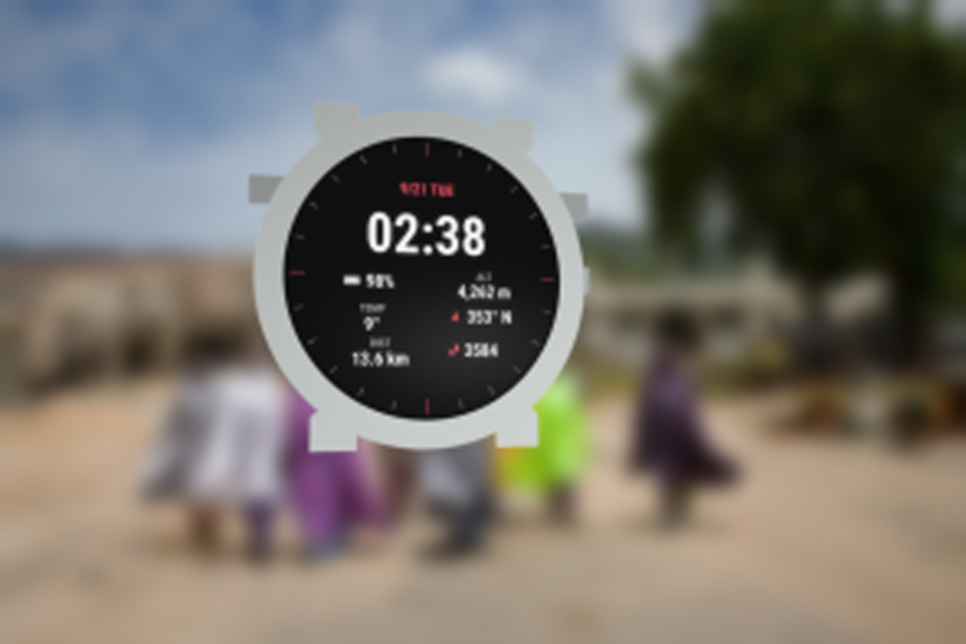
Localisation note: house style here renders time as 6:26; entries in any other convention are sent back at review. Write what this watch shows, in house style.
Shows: 2:38
